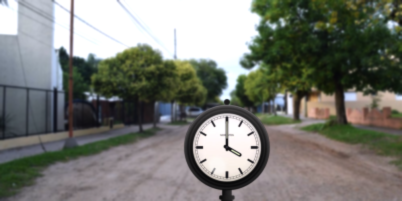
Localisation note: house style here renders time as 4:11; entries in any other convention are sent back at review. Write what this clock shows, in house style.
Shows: 4:00
